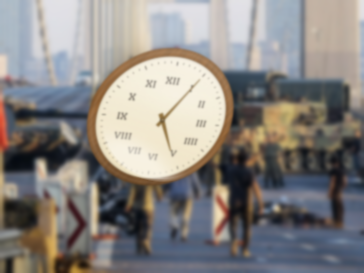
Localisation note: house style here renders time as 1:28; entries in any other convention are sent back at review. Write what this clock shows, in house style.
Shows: 5:05
